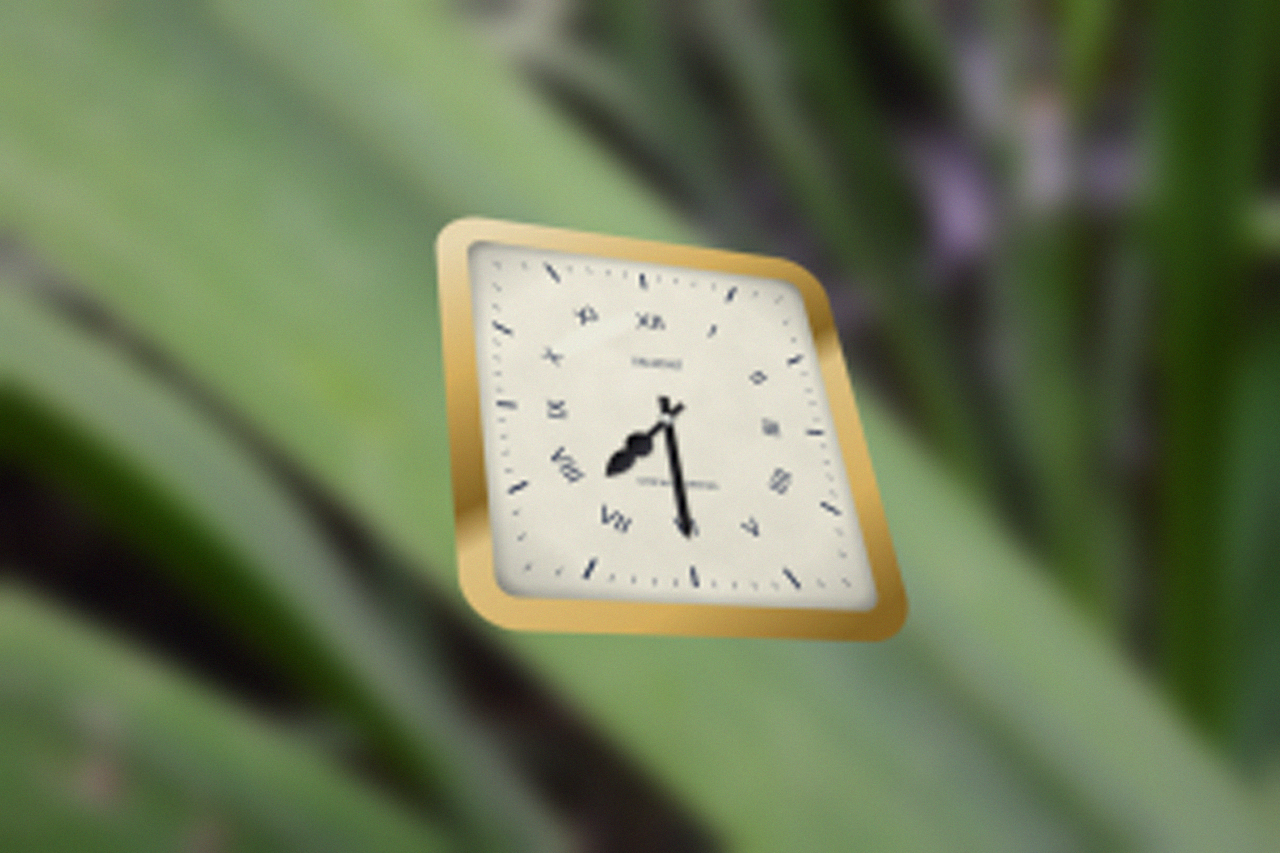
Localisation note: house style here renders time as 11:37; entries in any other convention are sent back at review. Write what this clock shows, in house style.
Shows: 7:30
